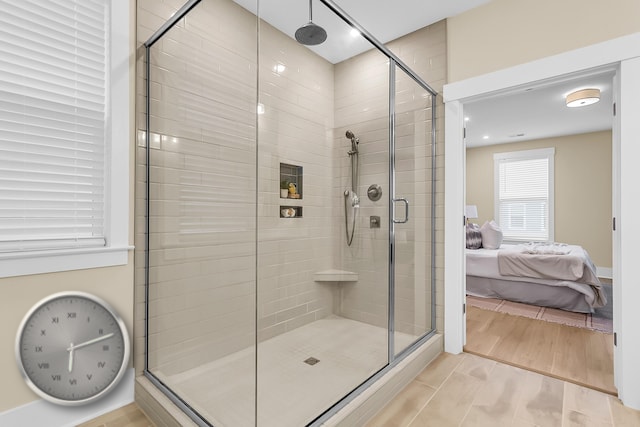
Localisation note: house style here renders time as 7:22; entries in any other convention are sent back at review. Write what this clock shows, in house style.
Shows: 6:12
